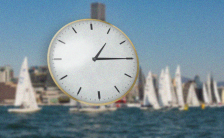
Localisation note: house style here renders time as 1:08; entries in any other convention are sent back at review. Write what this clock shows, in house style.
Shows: 1:15
